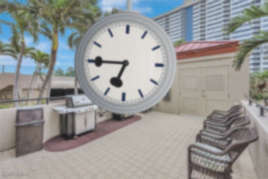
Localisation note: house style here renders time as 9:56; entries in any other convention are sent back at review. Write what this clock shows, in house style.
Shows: 6:45
